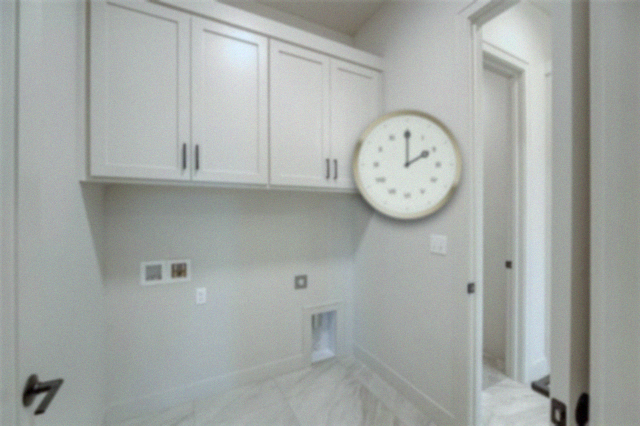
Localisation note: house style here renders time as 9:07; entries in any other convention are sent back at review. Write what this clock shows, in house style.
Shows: 2:00
